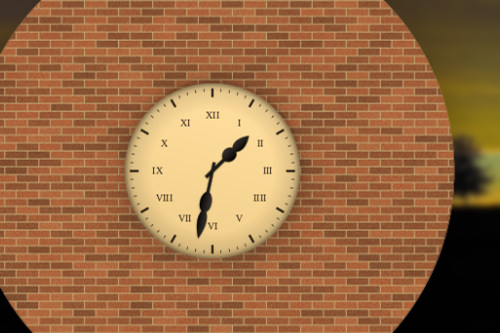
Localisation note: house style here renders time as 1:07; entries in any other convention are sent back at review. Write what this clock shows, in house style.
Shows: 1:32
